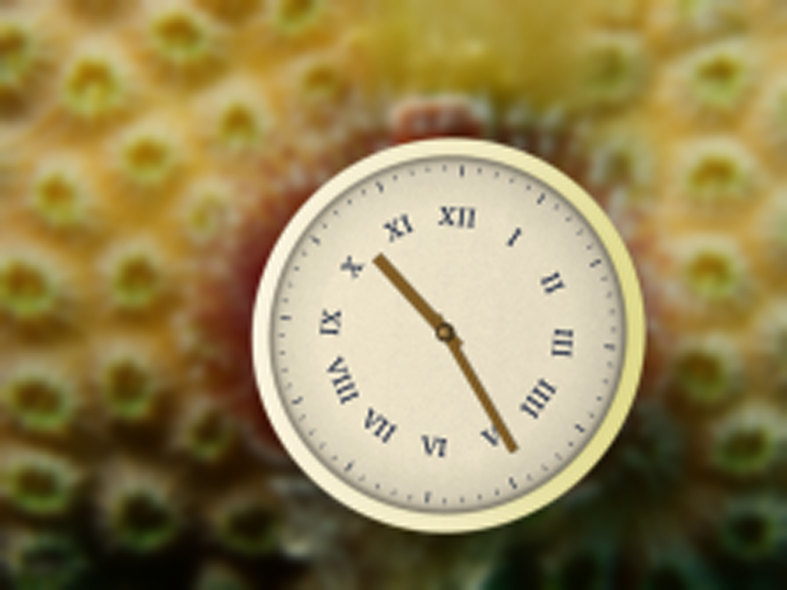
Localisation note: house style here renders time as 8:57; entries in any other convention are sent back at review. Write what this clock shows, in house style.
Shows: 10:24
